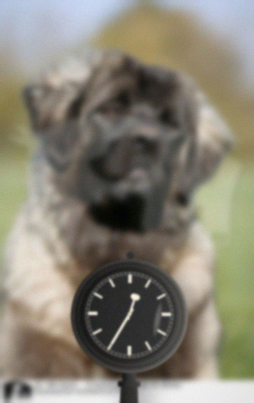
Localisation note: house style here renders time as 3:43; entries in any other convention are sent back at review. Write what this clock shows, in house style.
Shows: 12:35
